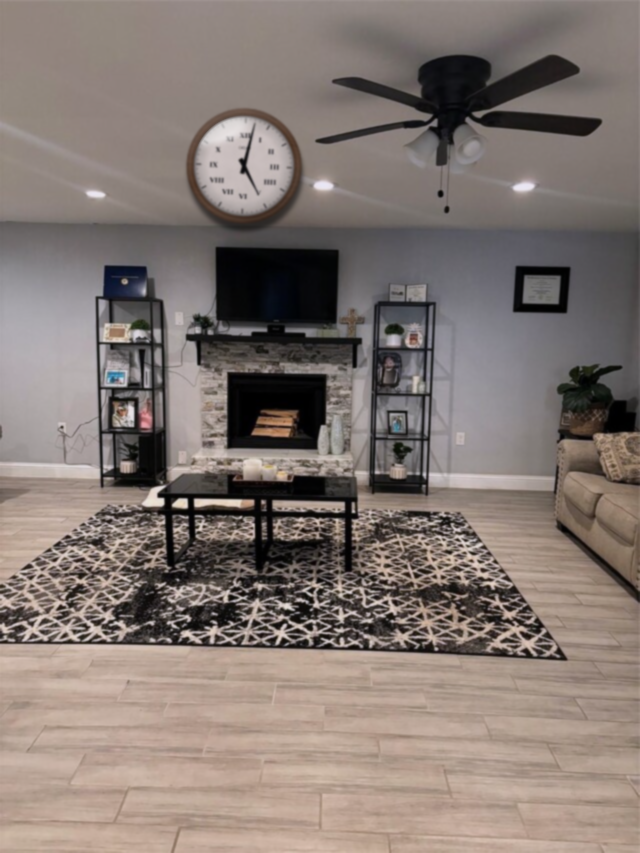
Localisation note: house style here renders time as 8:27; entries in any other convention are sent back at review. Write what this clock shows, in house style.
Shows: 5:02
